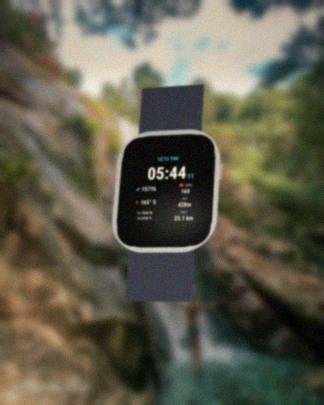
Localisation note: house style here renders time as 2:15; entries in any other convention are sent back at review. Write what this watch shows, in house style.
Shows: 5:44
